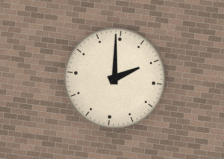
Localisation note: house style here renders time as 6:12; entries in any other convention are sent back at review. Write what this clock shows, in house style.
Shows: 1:59
